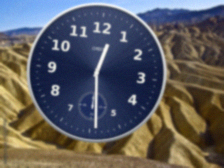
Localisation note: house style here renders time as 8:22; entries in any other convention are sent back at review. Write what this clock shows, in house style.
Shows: 12:29
